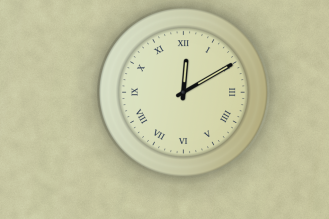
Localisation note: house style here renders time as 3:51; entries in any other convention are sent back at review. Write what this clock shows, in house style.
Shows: 12:10
